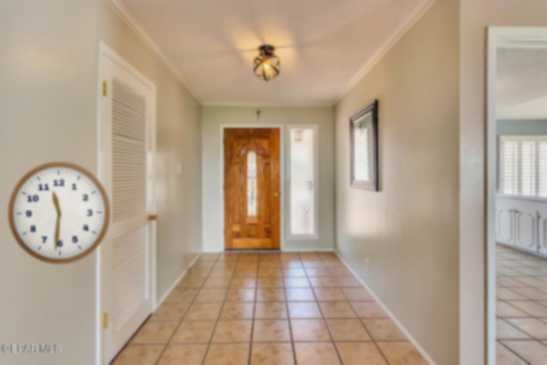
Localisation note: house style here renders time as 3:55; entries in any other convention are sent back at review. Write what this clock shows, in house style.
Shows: 11:31
